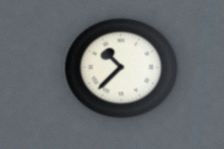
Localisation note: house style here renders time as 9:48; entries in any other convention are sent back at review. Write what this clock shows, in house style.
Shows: 10:37
